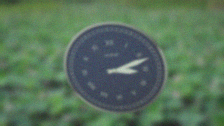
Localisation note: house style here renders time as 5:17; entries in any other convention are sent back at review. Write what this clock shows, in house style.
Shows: 3:12
